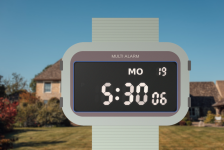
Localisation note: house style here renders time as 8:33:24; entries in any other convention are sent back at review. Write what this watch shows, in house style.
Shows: 5:30:06
